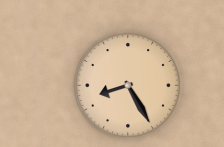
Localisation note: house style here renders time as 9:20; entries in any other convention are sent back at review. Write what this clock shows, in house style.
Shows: 8:25
